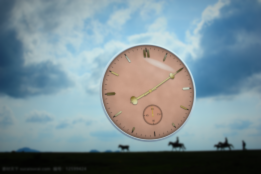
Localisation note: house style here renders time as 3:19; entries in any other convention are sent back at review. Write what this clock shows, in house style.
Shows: 8:10
